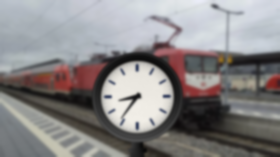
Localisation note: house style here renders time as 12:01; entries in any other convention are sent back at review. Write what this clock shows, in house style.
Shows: 8:36
